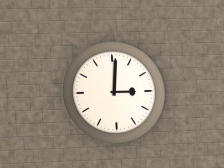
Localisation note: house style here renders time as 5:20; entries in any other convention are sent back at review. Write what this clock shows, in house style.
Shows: 3:01
